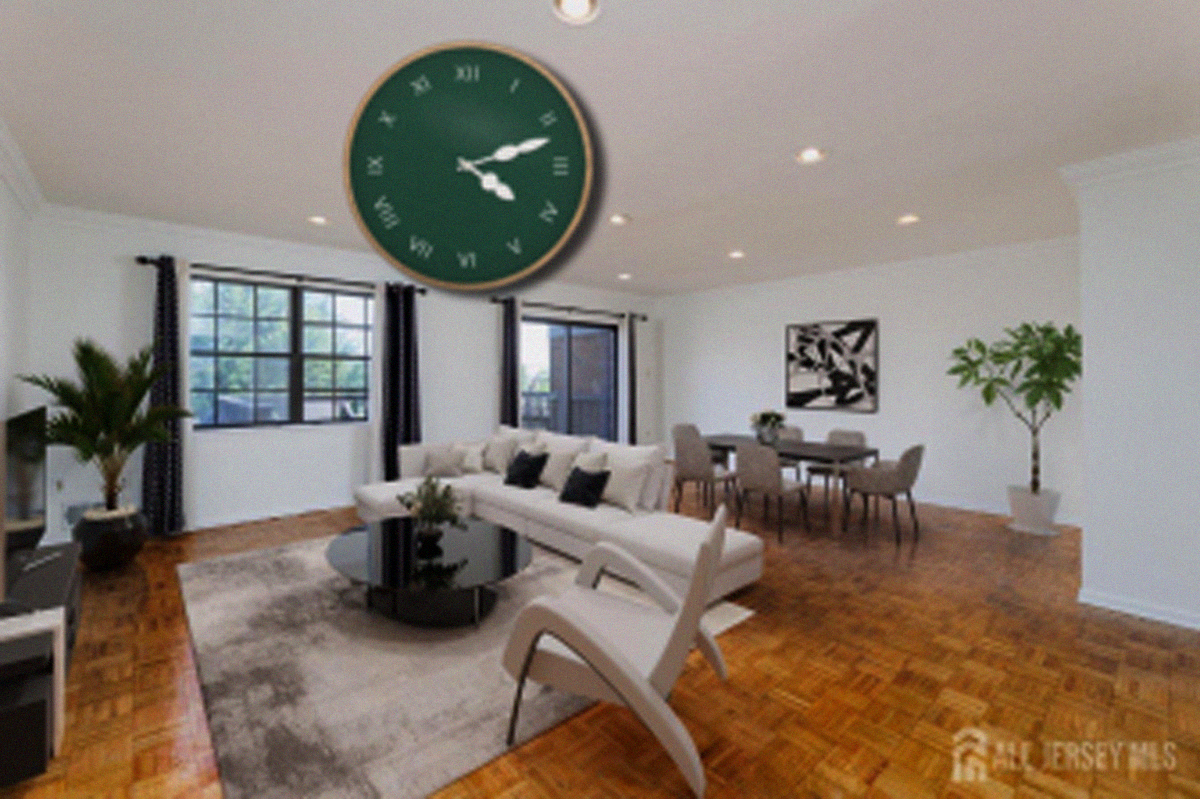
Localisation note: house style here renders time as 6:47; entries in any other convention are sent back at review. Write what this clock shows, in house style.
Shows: 4:12
